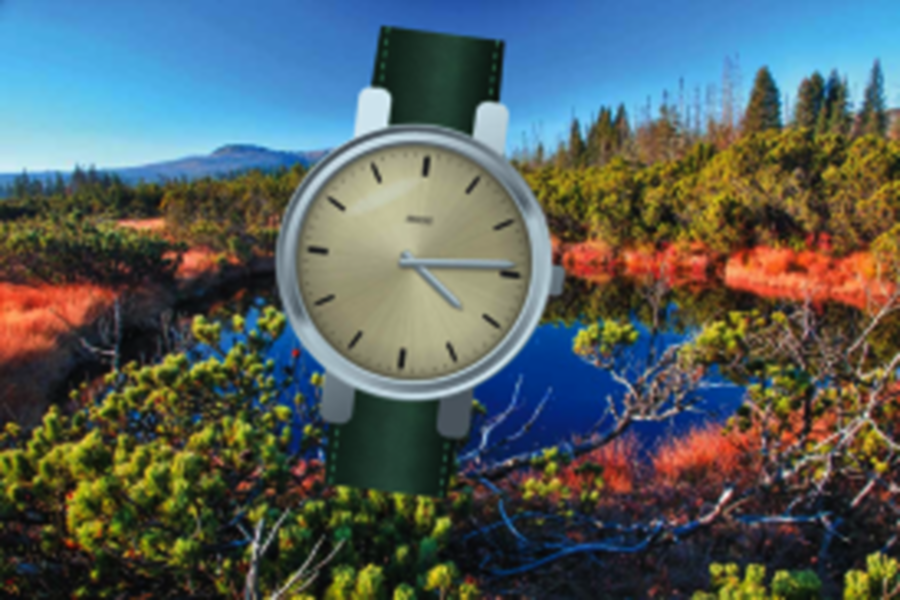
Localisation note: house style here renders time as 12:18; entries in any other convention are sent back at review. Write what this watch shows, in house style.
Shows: 4:14
